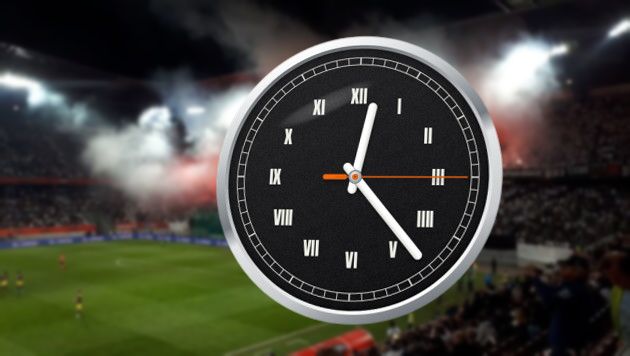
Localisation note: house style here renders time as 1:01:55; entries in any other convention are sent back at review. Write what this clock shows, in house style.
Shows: 12:23:15
